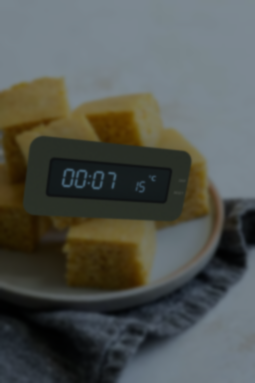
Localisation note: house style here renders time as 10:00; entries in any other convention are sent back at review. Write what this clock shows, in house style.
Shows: 0:07
